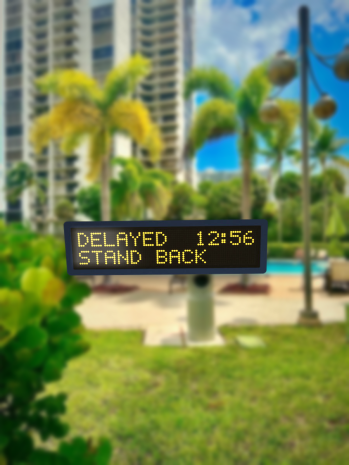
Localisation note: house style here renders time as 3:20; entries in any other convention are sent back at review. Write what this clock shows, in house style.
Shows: 12:56
